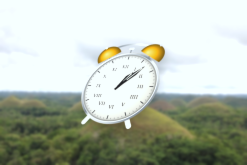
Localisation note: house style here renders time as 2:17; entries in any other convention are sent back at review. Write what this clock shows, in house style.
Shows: 1:07
